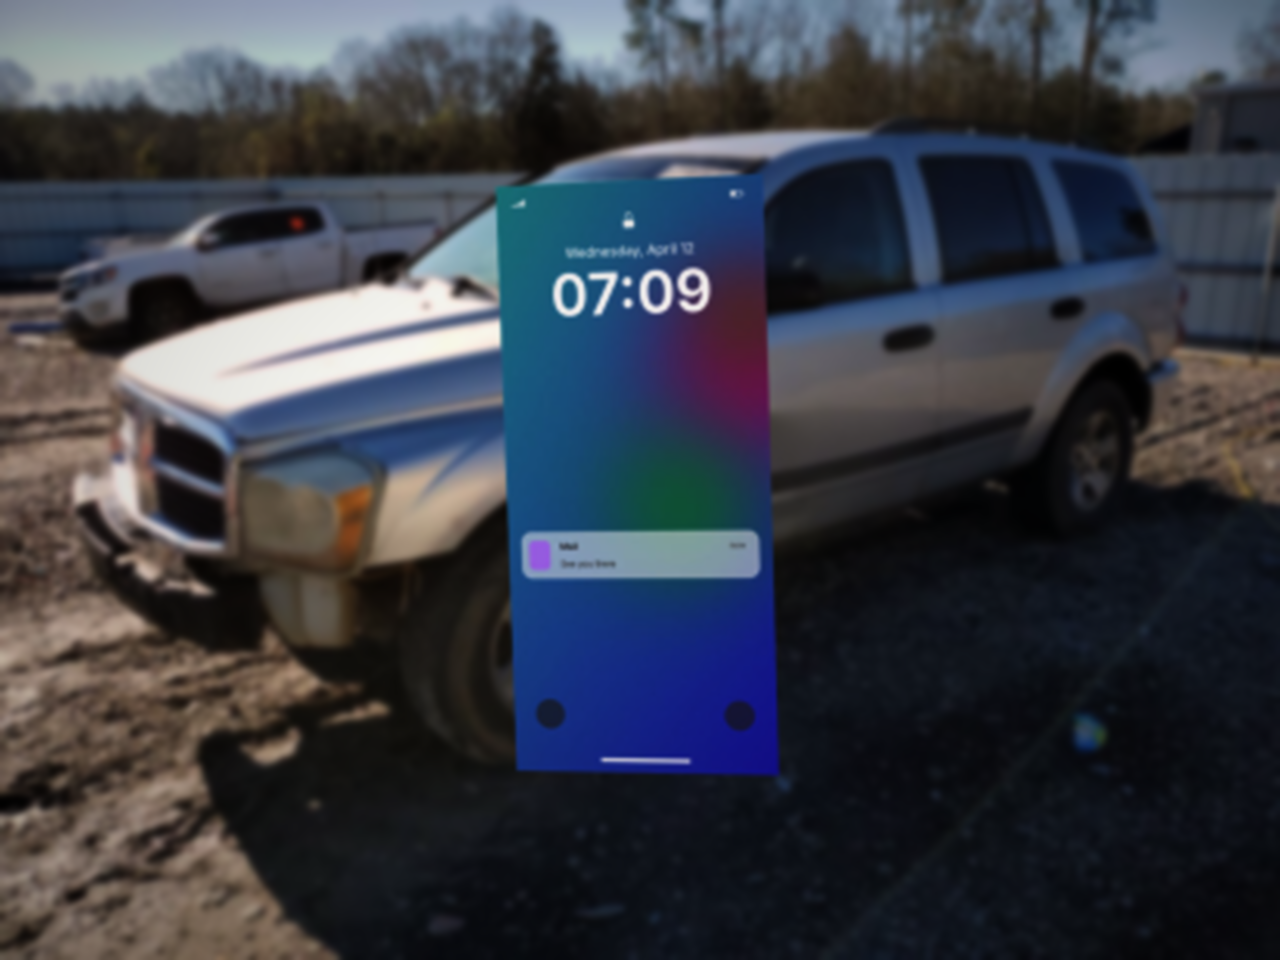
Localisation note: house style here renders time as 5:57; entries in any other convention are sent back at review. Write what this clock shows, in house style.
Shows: 7:09
